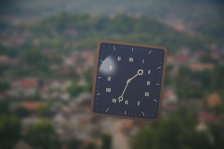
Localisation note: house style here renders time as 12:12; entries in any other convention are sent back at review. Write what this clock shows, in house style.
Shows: 1:33
